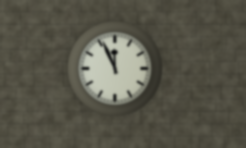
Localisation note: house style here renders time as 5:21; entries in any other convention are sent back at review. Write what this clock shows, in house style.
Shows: 11:56
